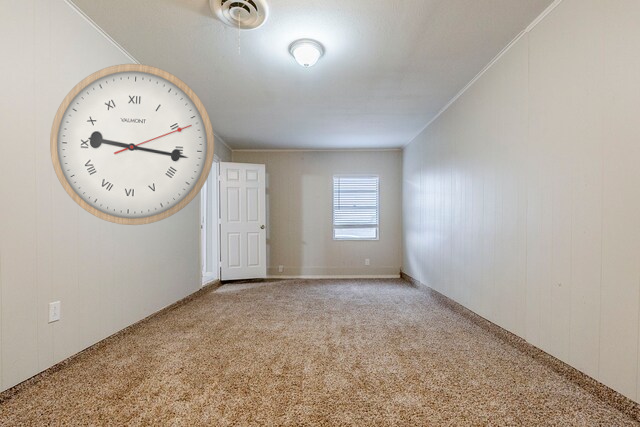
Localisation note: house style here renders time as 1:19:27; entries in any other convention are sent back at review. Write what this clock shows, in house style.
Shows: 9:16:11
